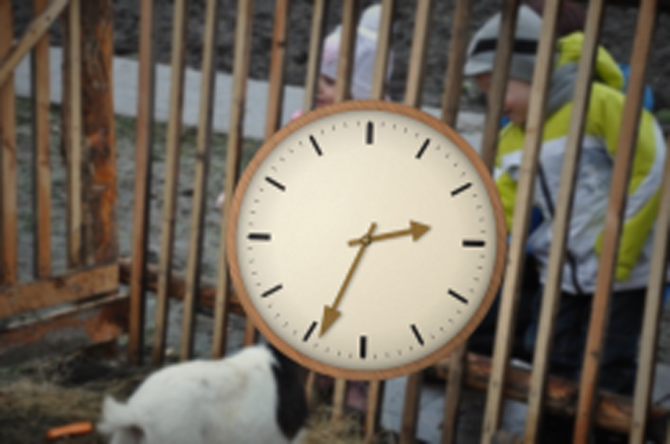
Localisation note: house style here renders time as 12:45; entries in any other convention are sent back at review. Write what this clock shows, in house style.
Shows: 2:34
